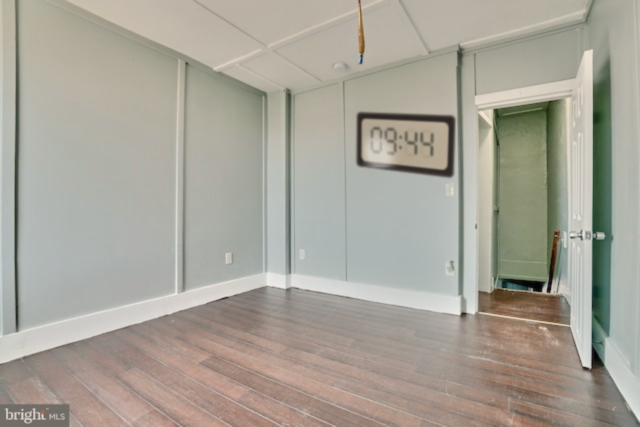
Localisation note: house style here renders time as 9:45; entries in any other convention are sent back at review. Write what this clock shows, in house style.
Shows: 9:44
